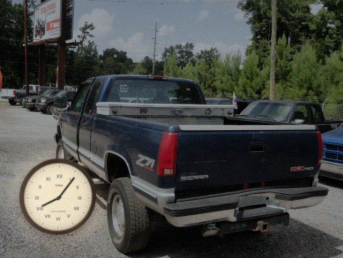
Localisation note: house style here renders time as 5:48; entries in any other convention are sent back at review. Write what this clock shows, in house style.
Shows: 8:06
